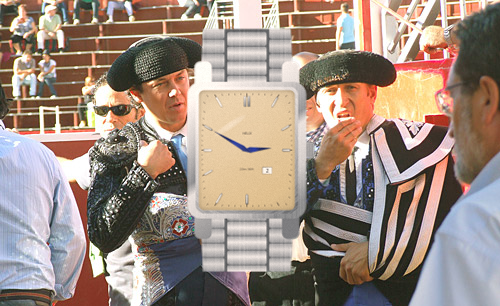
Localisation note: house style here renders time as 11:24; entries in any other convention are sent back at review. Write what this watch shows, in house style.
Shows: 2:50
